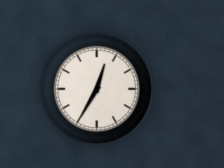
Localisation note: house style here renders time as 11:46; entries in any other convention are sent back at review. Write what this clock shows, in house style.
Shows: 12:35
